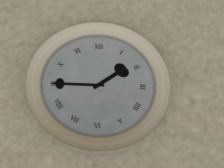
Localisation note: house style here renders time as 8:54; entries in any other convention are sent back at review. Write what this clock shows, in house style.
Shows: 1:45
